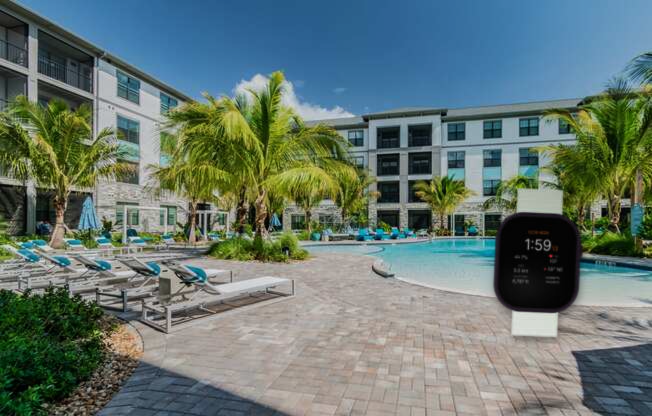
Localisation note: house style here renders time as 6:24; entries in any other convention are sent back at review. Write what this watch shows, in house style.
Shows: 1:59
